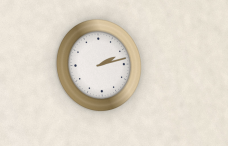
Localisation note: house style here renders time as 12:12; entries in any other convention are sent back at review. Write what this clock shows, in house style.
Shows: 2:13
